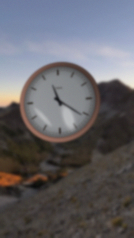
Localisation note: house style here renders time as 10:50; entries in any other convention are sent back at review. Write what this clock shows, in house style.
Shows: 11:21
